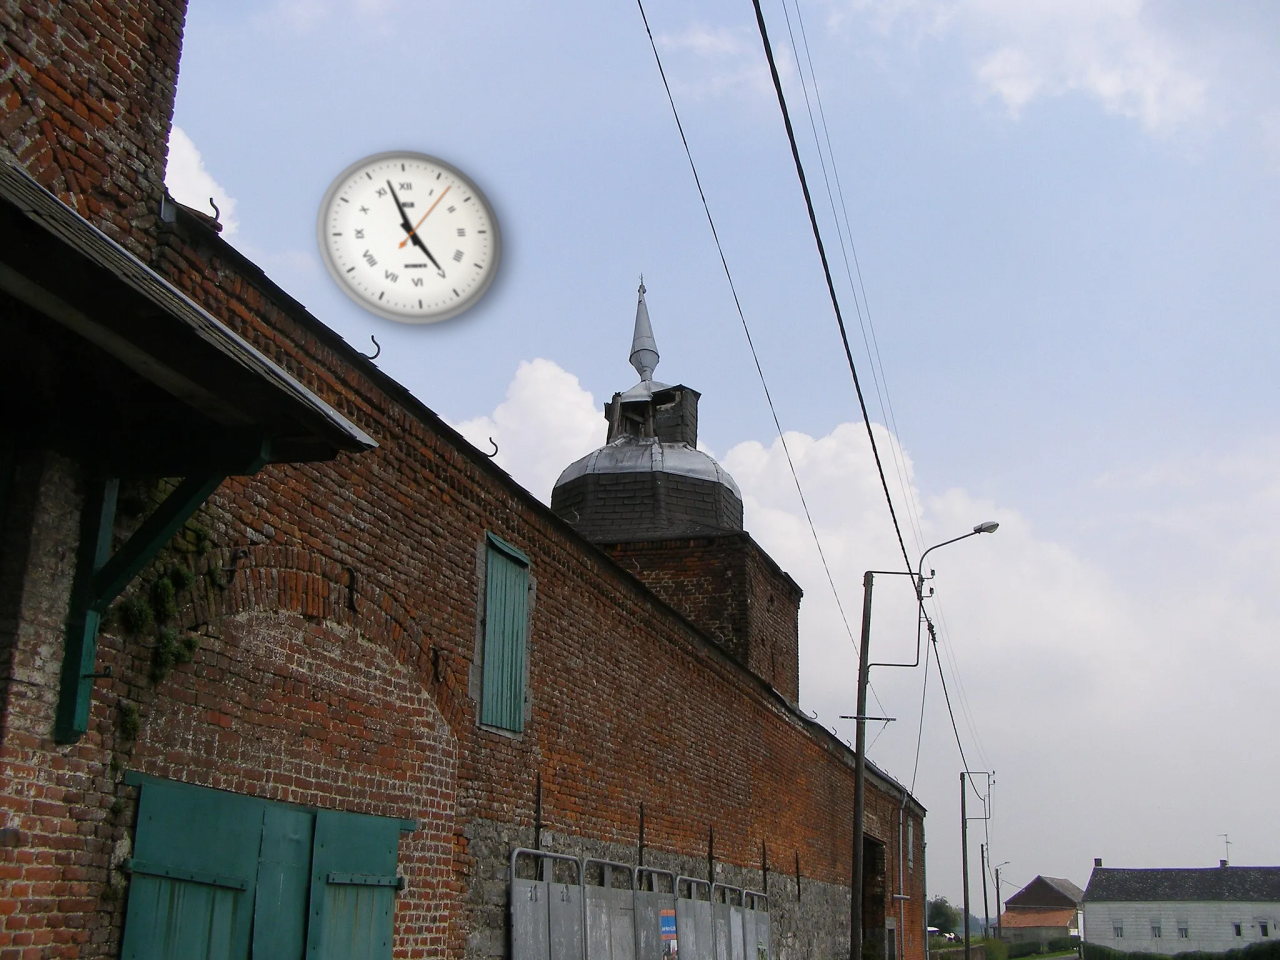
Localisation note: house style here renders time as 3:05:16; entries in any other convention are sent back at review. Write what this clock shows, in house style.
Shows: 4:57:07
